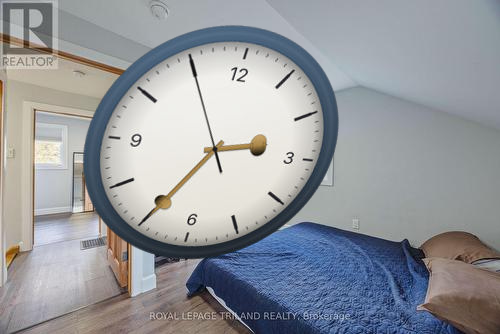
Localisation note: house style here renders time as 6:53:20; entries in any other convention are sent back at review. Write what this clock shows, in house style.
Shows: 2:34:55
